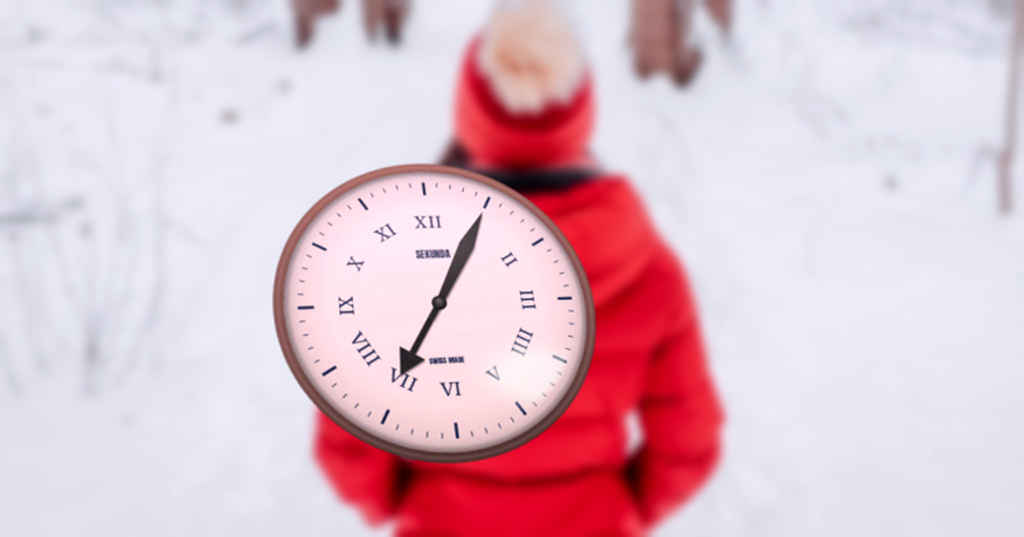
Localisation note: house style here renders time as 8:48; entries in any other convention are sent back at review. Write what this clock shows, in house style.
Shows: 7:05
